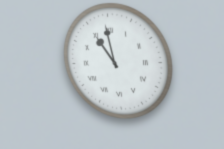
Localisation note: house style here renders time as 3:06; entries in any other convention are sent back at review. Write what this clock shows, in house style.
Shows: 10:59
